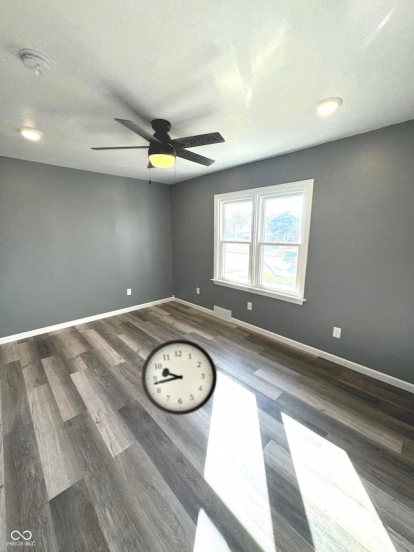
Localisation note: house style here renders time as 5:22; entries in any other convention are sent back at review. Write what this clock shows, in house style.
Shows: 9:43
